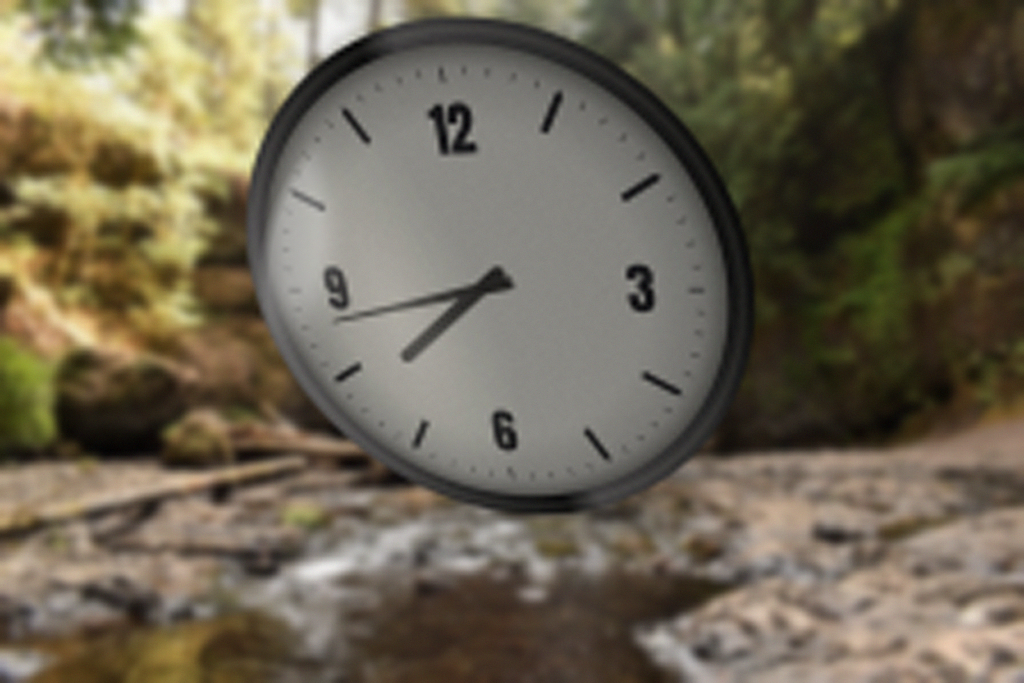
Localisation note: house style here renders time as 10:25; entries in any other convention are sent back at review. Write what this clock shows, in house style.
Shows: 7:43
